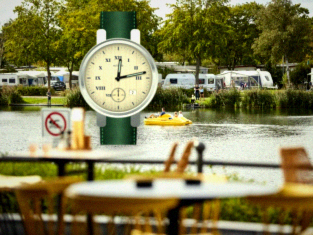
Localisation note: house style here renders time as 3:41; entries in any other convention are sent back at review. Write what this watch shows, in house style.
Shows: 12:13
